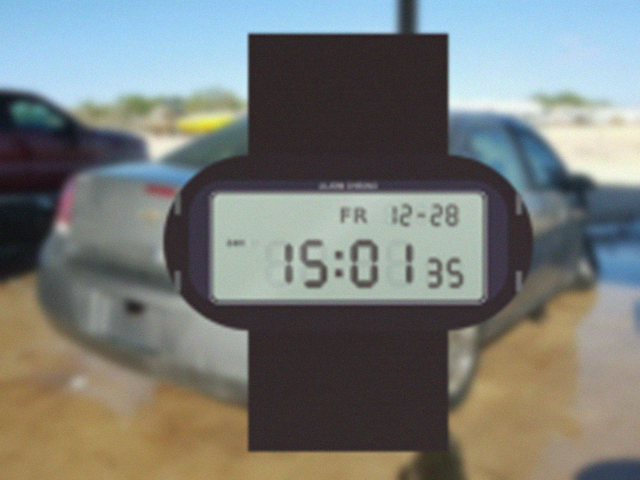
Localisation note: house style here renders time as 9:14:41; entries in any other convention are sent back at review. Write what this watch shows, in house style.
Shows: 15:01:35
